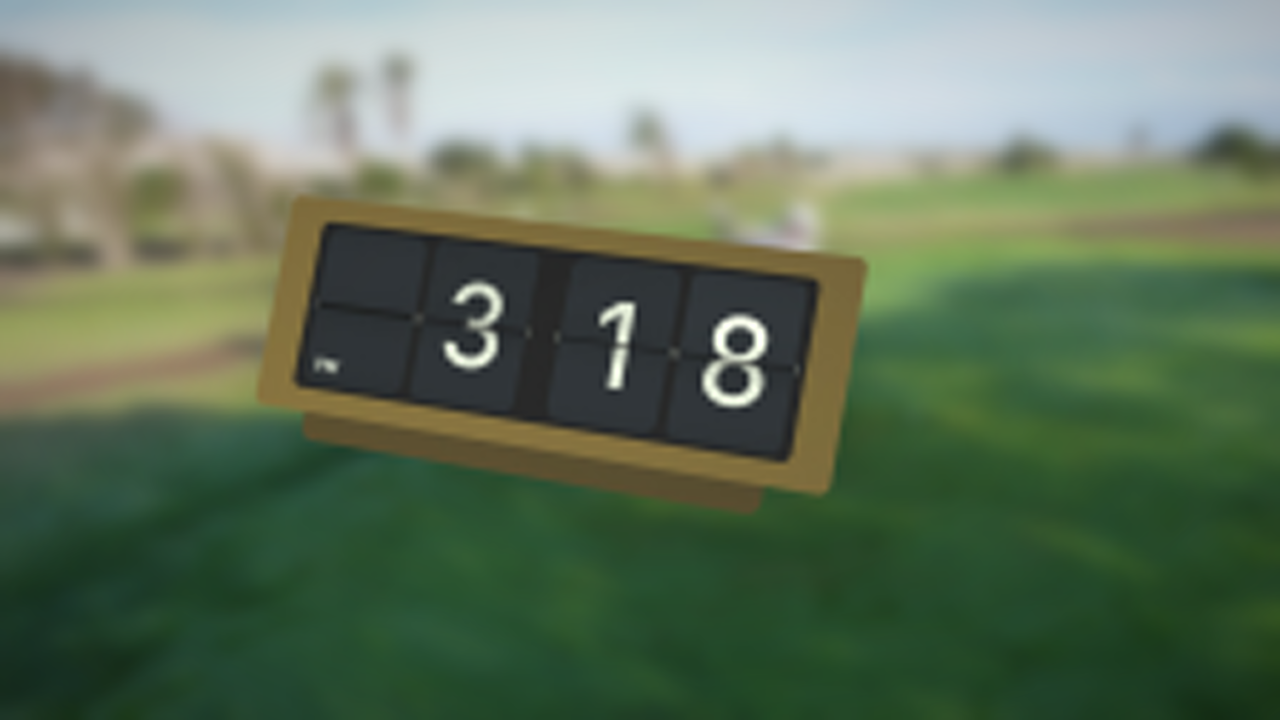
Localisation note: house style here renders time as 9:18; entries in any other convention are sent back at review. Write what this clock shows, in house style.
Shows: 3:18
